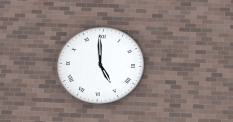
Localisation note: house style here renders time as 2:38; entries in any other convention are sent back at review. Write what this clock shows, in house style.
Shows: 4:59
